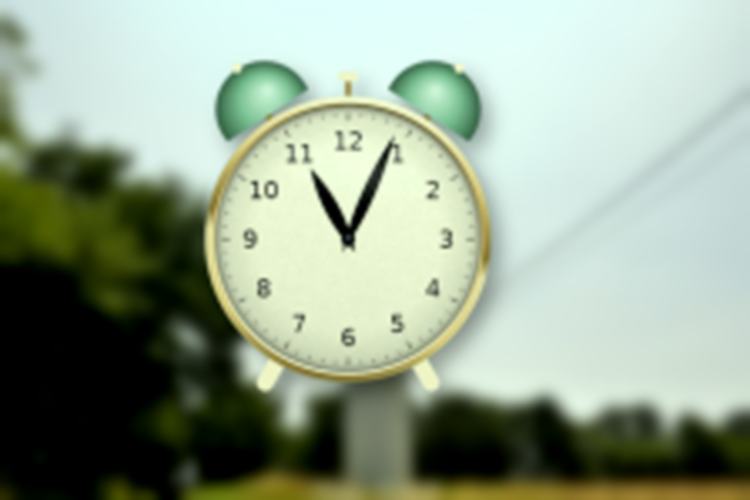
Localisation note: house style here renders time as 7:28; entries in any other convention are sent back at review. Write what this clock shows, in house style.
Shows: 11:04
